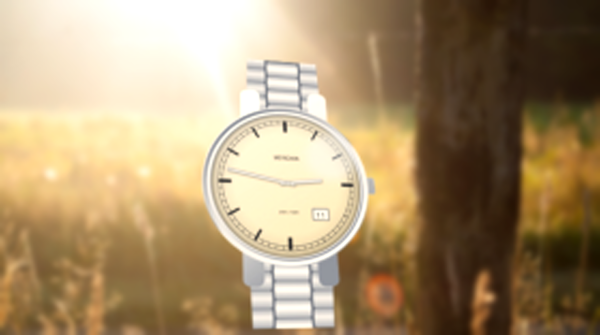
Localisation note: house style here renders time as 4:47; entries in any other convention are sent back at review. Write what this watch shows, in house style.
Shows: 2:47
